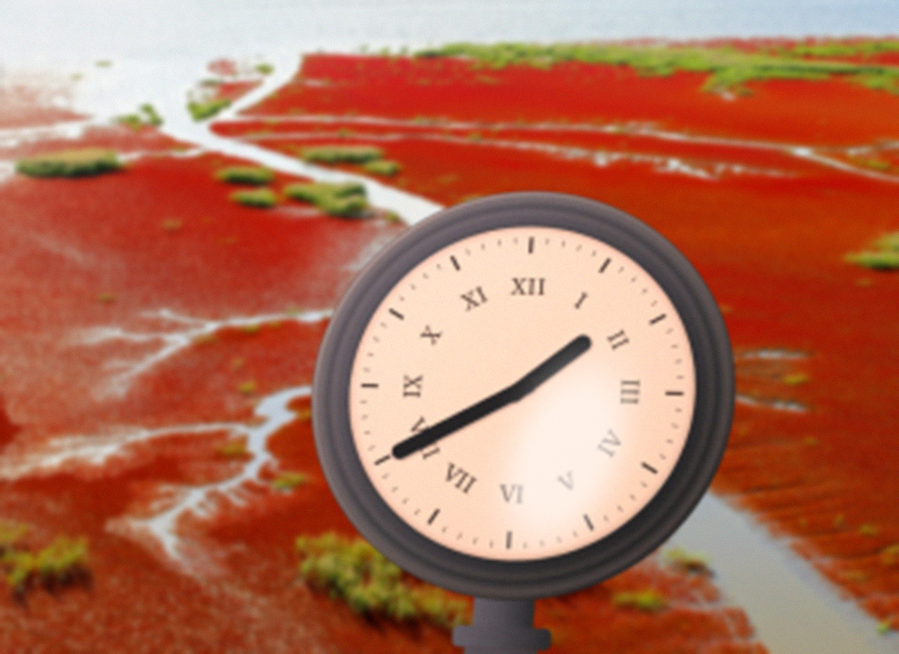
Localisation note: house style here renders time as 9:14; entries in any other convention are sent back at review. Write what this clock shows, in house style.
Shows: 1:40
